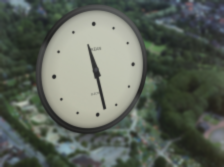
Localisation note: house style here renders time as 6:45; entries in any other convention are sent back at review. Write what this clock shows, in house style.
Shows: 11:28
